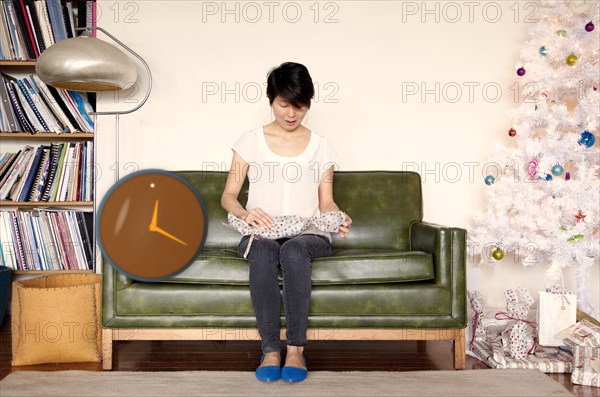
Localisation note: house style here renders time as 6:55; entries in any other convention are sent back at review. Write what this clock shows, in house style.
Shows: 12:20
